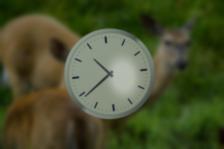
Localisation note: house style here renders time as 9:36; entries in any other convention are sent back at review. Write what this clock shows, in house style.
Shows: 10:39
